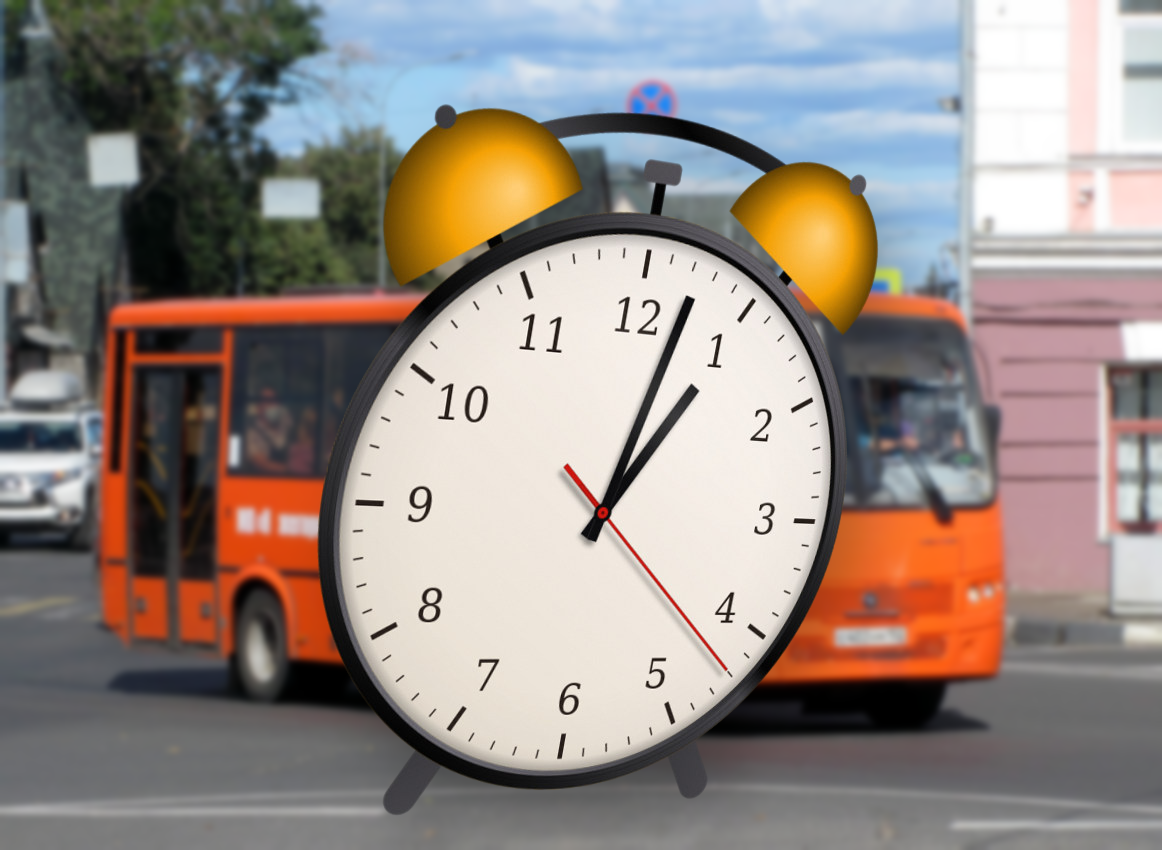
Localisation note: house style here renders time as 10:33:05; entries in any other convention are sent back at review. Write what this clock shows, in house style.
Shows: 1:02:22
